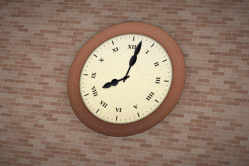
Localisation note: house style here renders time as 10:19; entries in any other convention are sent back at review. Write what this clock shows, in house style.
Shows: 8:02
